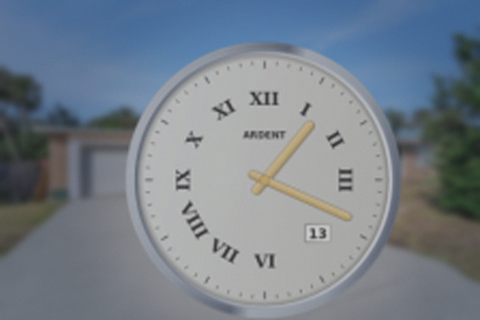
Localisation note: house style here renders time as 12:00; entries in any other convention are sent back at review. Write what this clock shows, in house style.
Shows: 1:19
